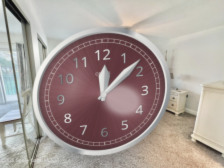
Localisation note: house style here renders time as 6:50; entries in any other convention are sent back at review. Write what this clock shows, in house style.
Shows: 12:08
